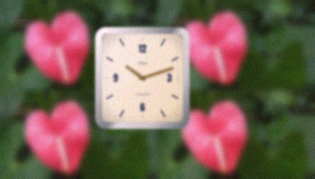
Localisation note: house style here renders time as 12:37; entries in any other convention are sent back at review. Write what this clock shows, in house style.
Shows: 10:12
